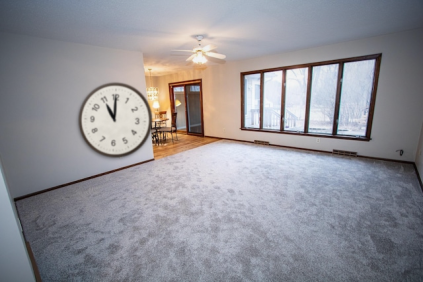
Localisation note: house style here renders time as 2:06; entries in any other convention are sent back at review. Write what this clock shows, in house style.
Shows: 11:00
